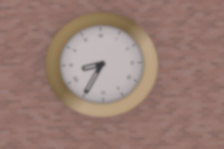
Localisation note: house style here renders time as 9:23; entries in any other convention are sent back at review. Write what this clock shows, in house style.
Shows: 8:35
